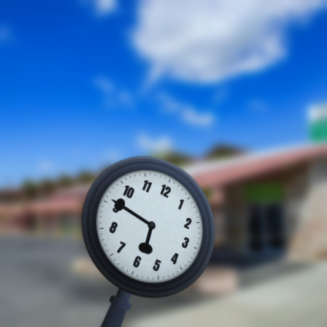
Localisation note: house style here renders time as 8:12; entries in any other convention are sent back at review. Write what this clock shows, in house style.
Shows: 5:46
